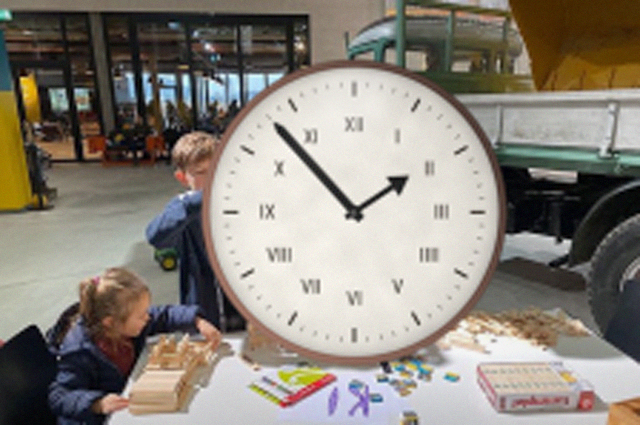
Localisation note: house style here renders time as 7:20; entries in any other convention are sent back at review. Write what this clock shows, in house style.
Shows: 1:53
